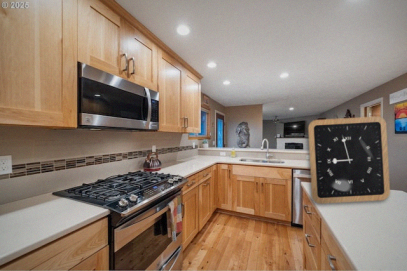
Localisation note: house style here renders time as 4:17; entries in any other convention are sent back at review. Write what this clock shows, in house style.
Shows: 8:58
